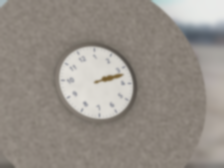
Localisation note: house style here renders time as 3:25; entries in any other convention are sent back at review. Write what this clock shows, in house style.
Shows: 3:17
